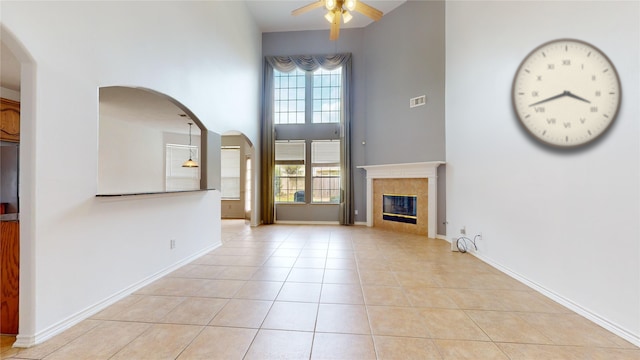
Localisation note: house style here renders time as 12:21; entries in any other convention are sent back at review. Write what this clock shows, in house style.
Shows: 3:42
